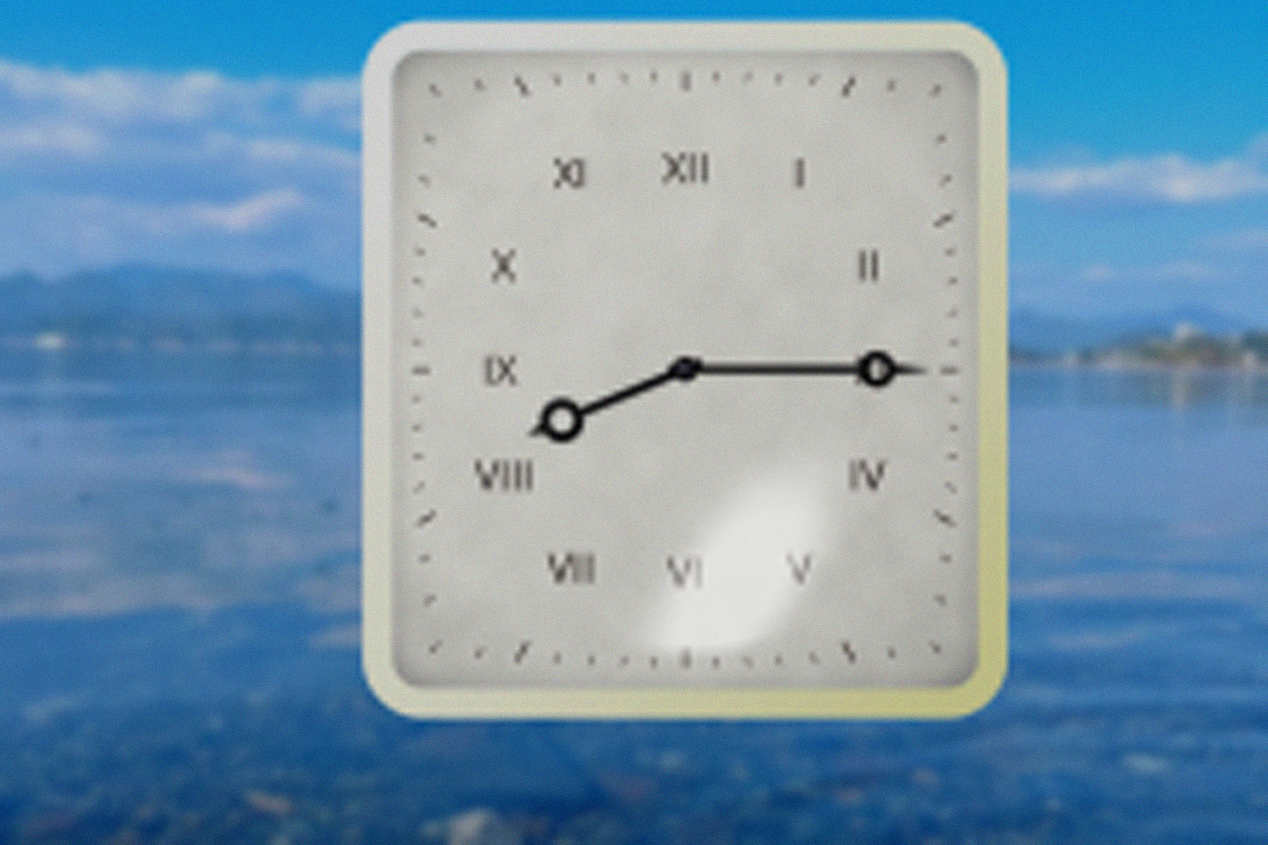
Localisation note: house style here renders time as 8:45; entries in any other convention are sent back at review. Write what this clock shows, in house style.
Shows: 8:15
